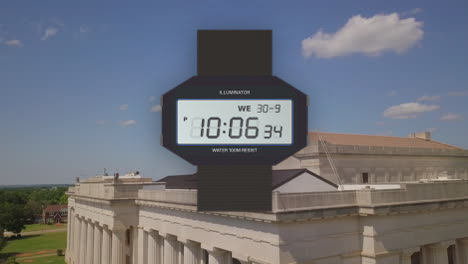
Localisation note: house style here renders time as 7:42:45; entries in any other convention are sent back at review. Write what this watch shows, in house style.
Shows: 10:06:34
